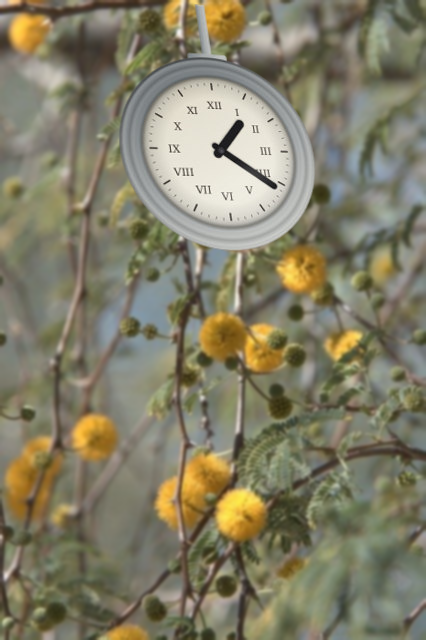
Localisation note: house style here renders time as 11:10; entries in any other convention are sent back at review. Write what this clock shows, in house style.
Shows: 1:21
